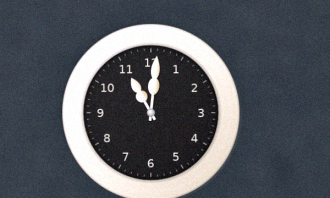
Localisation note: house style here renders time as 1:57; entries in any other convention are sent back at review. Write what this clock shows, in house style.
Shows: 11:01
